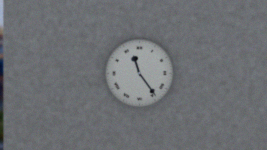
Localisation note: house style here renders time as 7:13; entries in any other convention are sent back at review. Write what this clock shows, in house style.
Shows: 11:24
